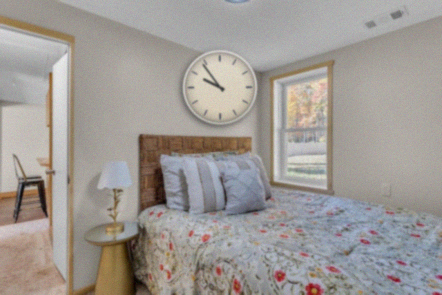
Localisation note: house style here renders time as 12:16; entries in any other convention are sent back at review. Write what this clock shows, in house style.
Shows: 9:54
